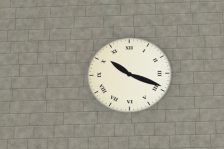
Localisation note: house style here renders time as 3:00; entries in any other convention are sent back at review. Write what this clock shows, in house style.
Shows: 10:19
